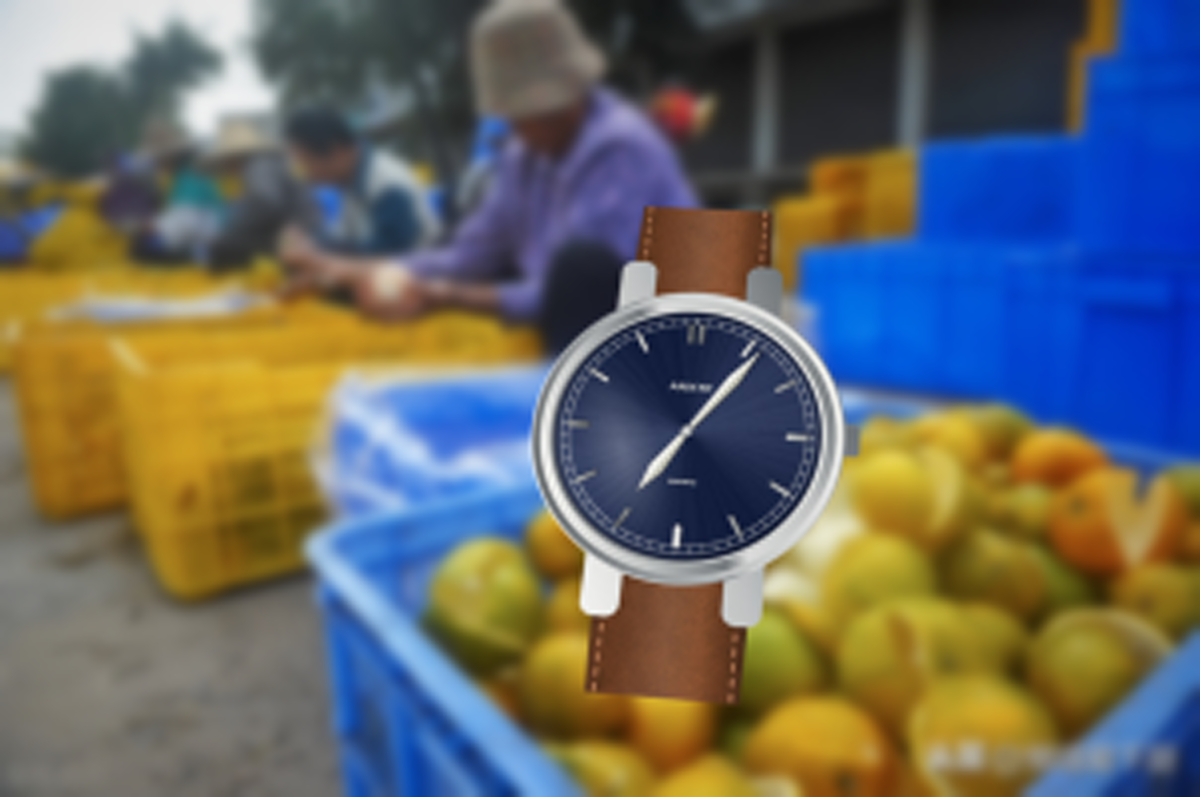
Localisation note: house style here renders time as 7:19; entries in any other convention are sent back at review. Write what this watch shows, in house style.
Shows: 7:06
